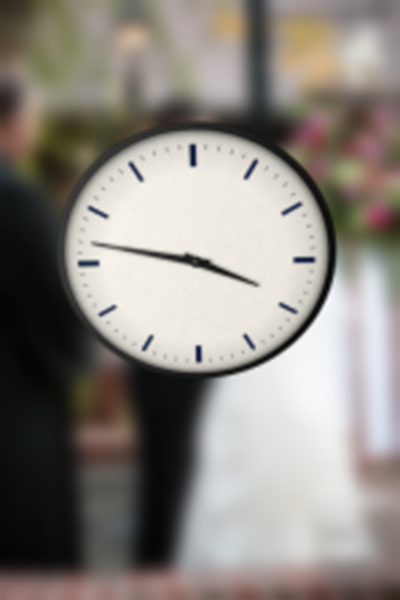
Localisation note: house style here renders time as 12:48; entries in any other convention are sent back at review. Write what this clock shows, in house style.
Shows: 3:47
